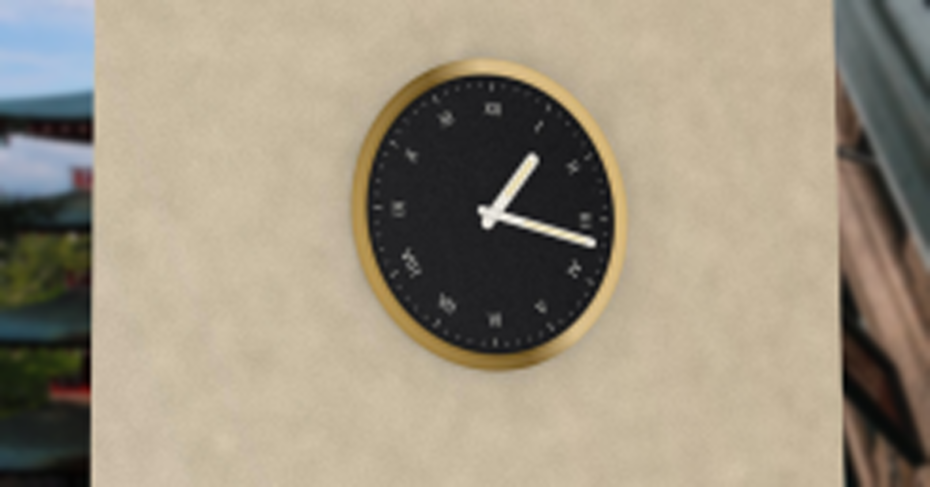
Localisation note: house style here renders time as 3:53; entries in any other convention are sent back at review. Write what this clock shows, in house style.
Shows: 1:17
